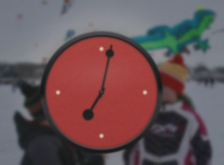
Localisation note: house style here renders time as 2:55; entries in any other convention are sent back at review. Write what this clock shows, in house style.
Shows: 7:02
